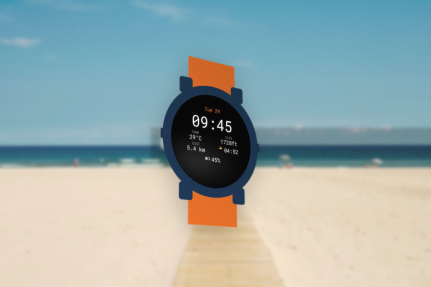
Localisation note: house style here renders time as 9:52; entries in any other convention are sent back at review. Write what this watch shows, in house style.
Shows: 9:45
